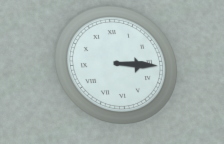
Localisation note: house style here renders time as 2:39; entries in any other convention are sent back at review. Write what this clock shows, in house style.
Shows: 3:16
